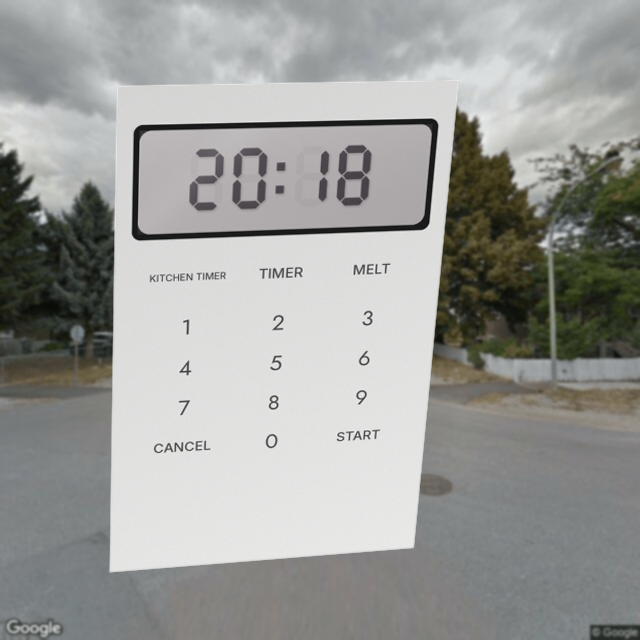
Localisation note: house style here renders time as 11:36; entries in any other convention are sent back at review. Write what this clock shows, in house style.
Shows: 20:18
